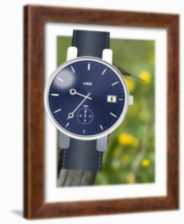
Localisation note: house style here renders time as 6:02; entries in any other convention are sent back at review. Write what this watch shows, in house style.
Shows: 9:36
